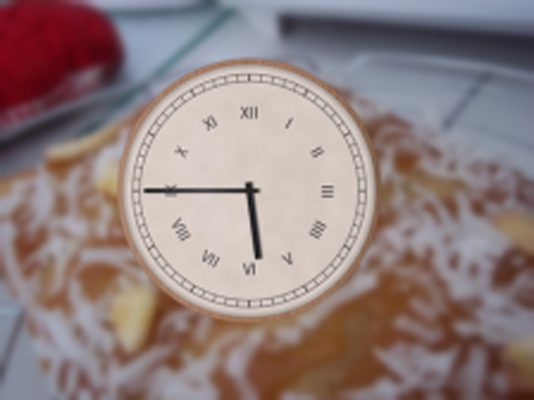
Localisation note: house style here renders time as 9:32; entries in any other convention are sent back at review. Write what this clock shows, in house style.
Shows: 5:45
